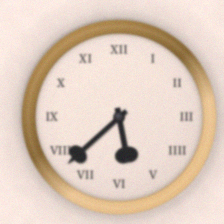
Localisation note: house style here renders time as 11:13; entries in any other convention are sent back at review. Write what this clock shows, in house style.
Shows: 5:38
